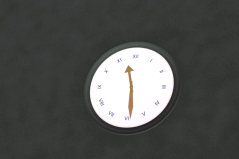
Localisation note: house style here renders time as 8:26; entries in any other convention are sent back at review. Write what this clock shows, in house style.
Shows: 11:29
